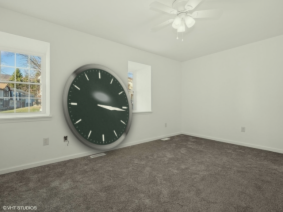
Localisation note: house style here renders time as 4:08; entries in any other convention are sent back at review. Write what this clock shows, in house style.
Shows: 3:16
